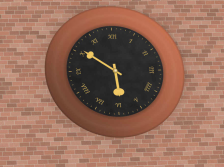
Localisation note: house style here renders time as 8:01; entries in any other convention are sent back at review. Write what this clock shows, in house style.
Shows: 5:51
